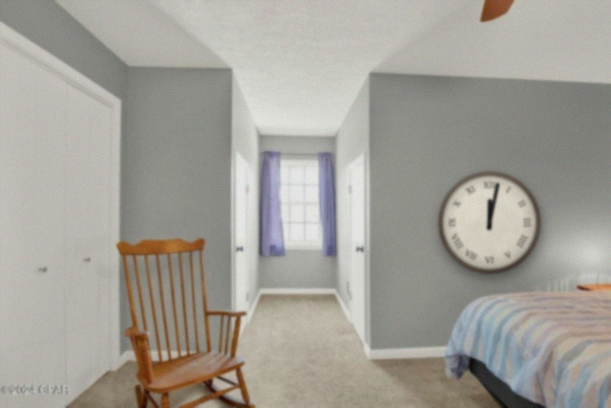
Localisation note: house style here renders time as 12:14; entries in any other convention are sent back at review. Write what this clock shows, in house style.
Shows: 12:02
